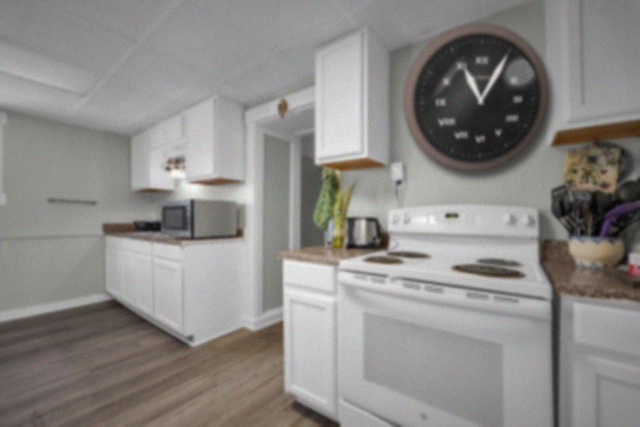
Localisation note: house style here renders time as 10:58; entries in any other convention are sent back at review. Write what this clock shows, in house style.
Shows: 11:05
